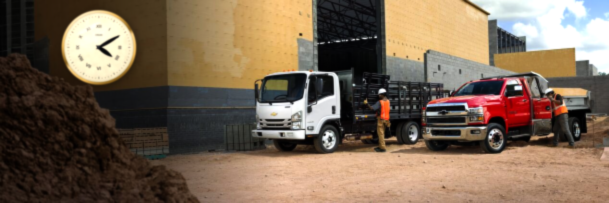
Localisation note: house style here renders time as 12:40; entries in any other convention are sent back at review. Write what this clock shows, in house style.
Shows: 4:10
